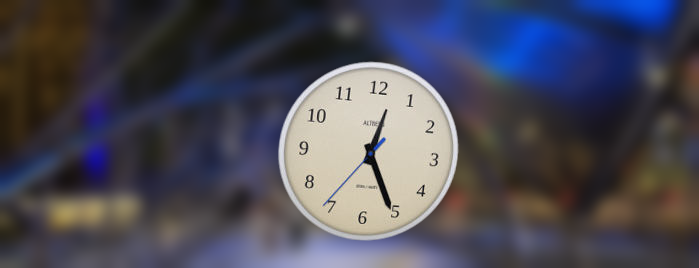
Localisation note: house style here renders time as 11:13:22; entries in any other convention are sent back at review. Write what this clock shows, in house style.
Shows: 12:25:36
